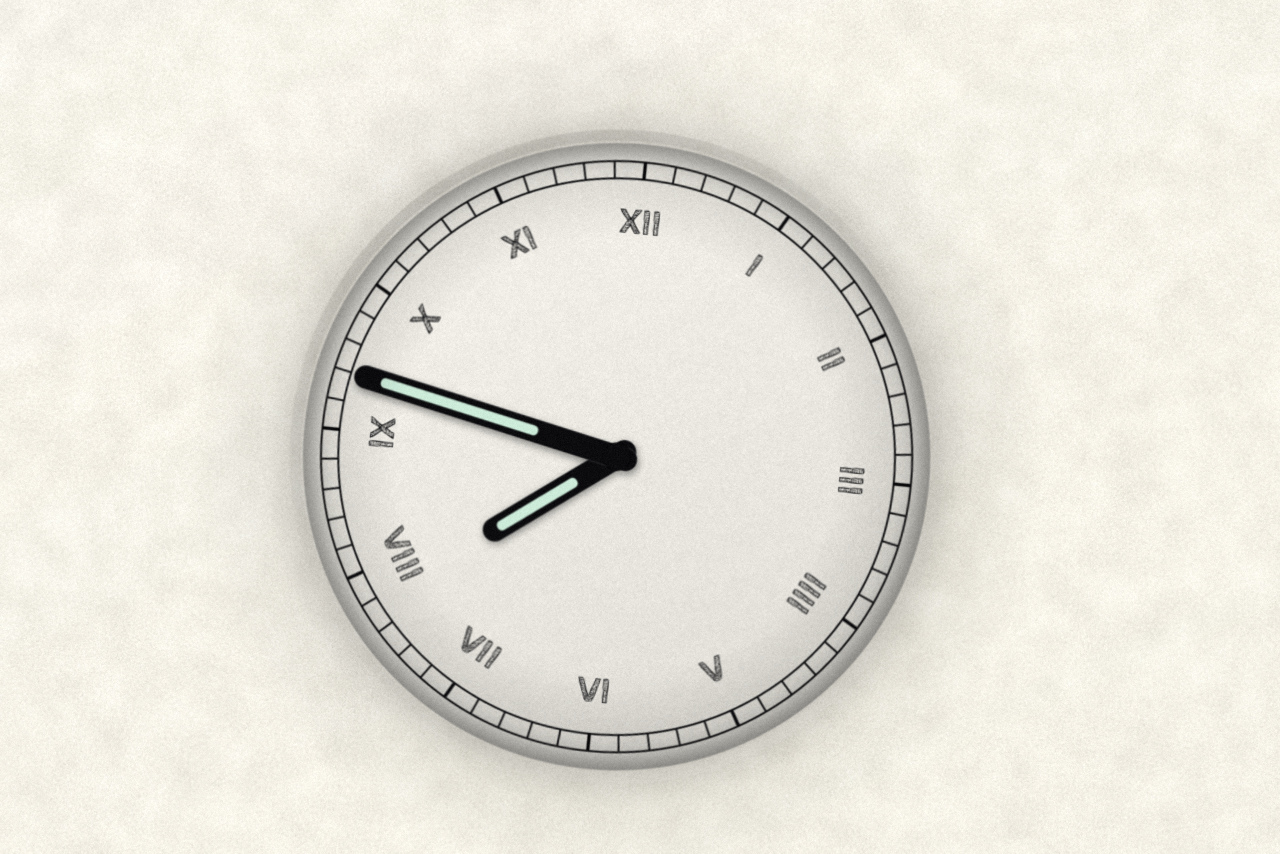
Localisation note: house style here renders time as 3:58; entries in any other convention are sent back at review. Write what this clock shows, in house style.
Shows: 7:47
